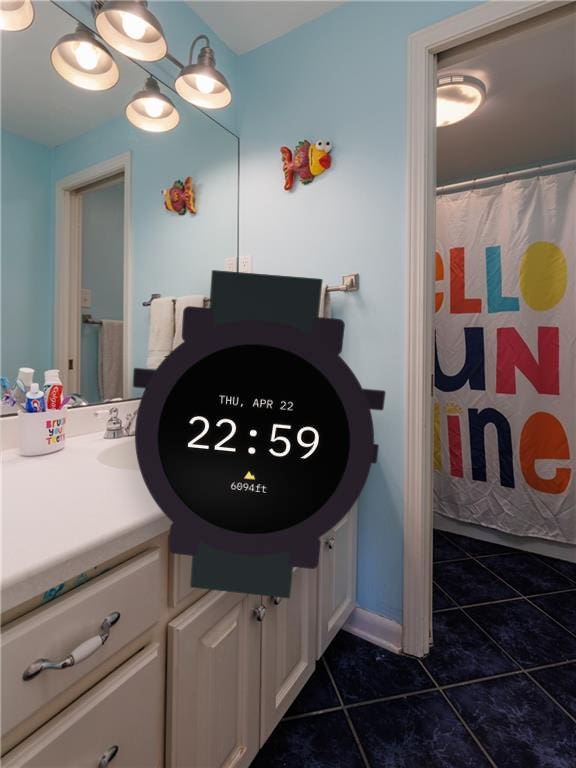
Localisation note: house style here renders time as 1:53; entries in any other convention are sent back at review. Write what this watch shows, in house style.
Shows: 22:59
